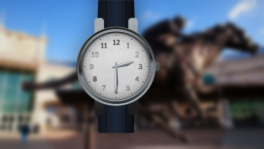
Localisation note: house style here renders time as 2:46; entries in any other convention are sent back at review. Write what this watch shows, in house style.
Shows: 2:30
